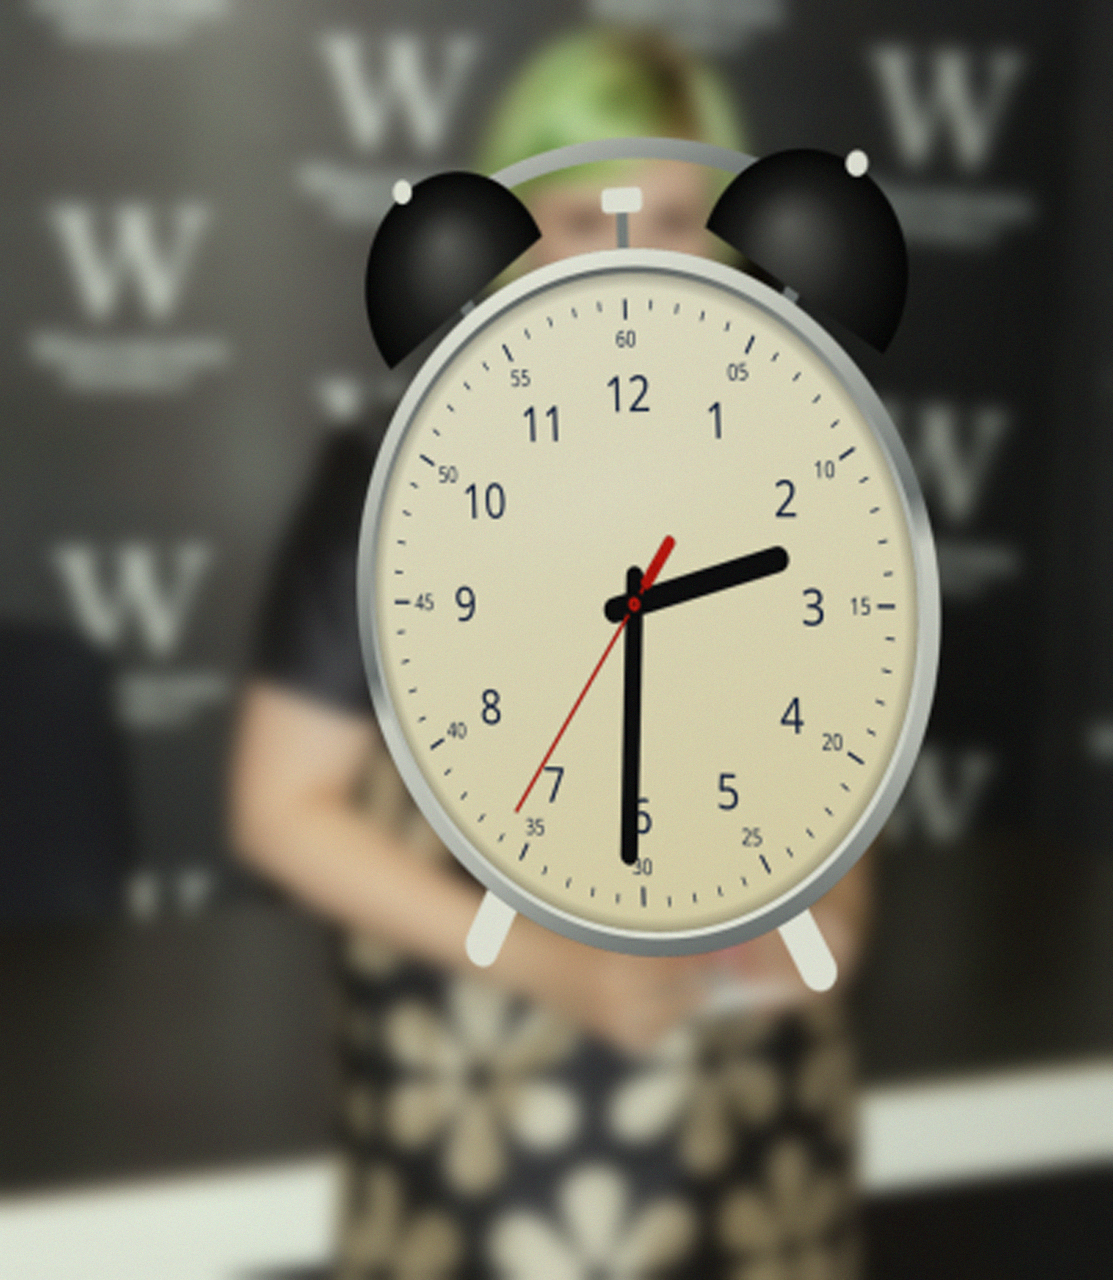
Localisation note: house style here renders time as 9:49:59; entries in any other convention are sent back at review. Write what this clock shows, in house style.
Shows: 2:30:36
